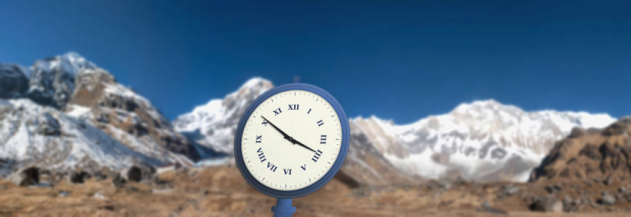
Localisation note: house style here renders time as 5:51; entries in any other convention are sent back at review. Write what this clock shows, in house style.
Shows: 3:51
